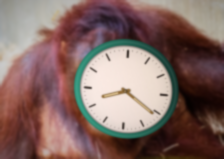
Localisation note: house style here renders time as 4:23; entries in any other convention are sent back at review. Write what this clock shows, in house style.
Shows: 8:21
